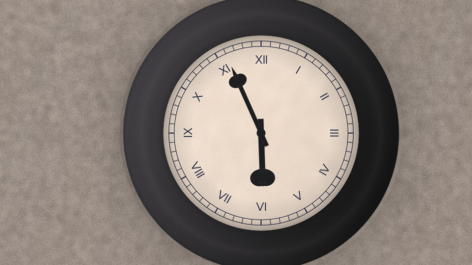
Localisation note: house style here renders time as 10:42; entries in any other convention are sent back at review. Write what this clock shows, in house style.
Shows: 5:56
